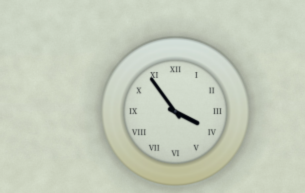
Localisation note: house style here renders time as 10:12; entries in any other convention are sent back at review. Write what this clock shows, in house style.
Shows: 3:54
